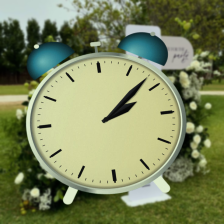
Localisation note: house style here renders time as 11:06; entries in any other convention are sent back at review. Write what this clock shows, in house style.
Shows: 2:08
